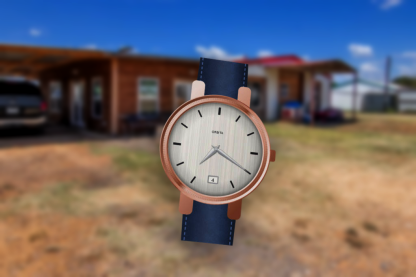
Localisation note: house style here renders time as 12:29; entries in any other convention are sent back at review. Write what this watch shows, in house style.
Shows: 7:20
